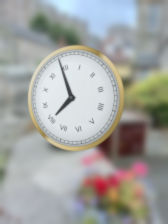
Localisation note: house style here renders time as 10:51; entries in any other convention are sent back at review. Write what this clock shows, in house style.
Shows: 7:59
